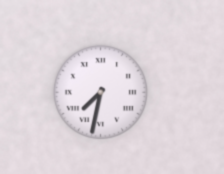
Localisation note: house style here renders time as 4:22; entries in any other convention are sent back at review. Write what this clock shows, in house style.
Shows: 7:32
